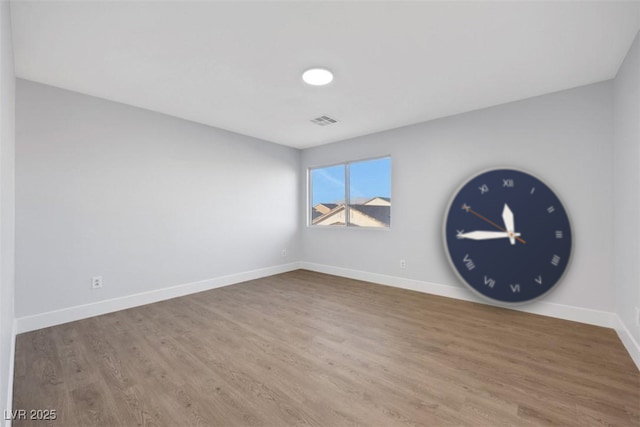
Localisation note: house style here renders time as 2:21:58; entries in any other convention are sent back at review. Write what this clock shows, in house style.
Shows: 11:44:50
